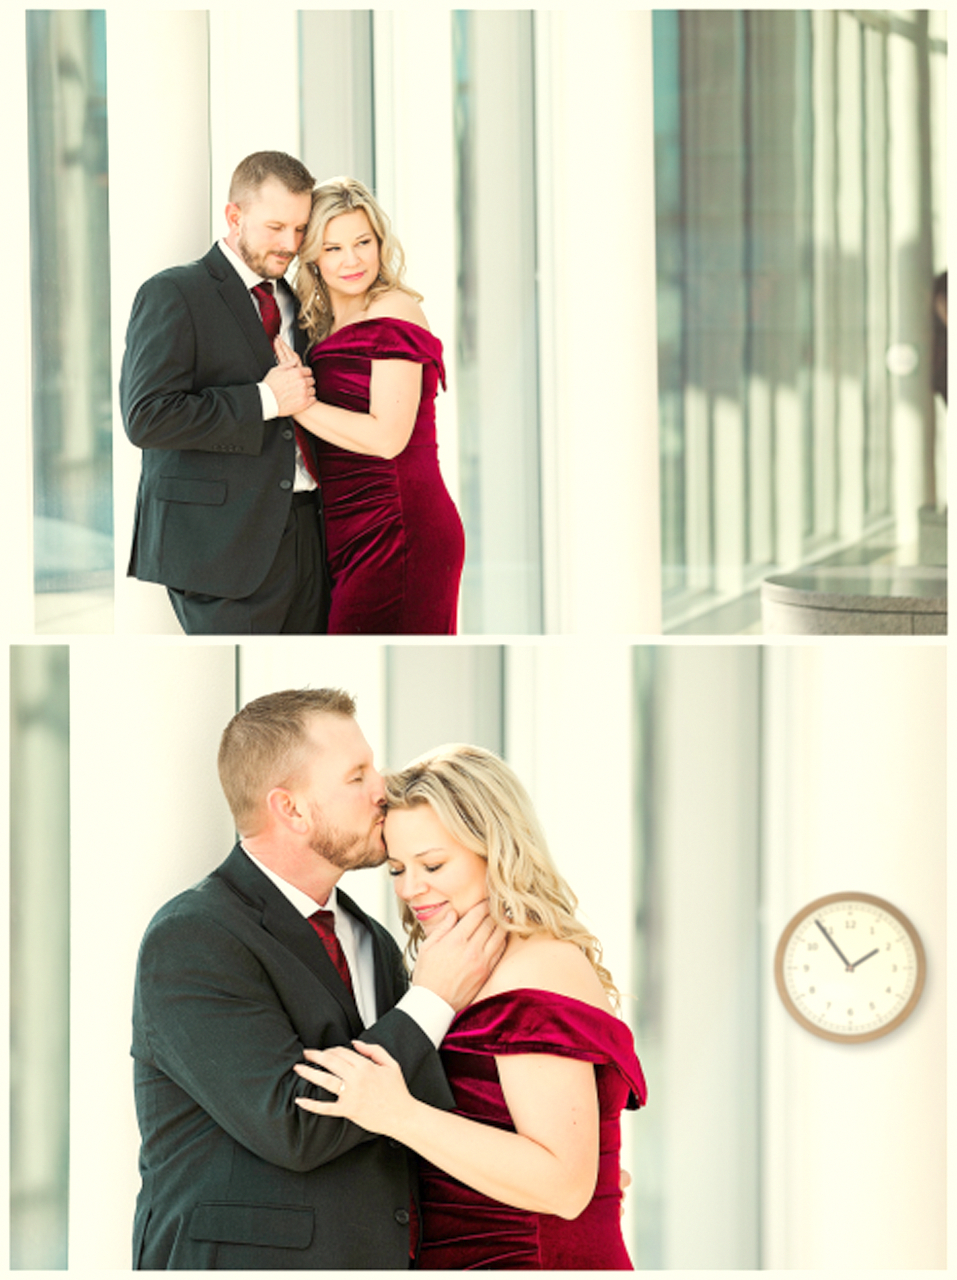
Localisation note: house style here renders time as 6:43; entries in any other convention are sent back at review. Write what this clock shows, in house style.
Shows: 1:54
